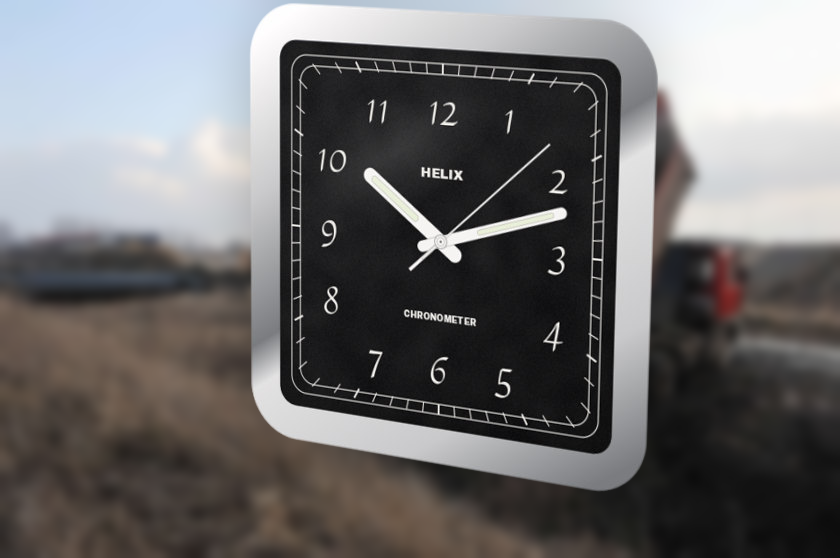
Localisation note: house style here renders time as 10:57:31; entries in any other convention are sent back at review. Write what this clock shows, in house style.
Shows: 10:12:08
